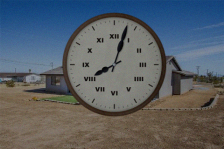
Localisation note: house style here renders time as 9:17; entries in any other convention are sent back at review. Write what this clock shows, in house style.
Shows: 8:03
